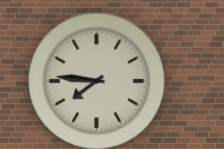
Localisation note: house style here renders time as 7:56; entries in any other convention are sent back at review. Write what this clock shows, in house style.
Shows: 7:46
